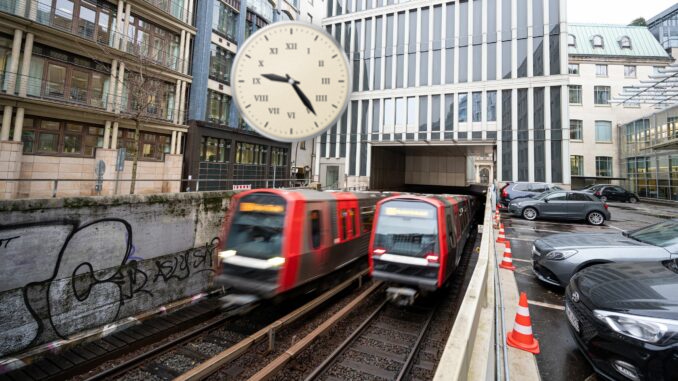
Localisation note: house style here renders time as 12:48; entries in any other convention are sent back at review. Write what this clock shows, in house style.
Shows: 9:24
